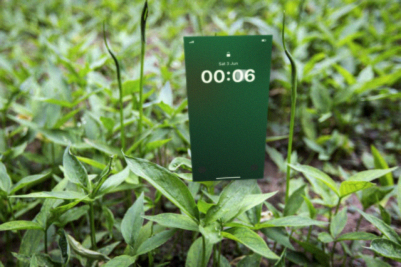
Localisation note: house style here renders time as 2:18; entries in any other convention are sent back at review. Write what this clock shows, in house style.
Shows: 0:06
